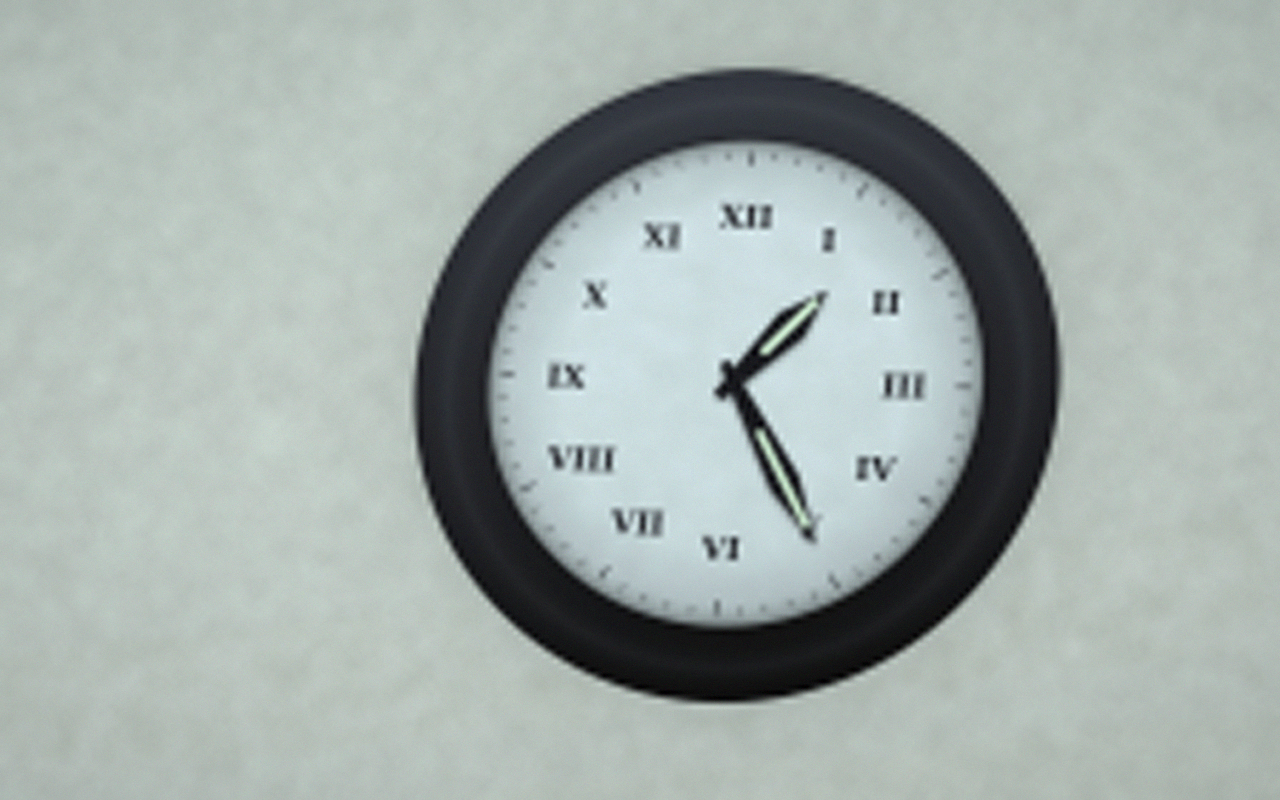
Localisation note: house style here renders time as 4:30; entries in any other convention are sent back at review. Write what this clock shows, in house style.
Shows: 1:25
